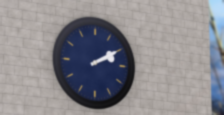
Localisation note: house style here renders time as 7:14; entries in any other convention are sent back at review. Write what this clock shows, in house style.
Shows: 2:10
